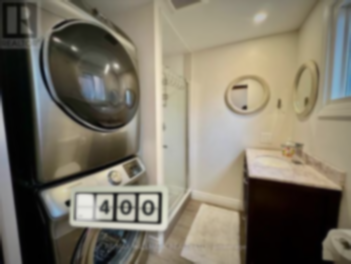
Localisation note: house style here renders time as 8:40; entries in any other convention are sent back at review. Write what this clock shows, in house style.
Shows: 4:00
